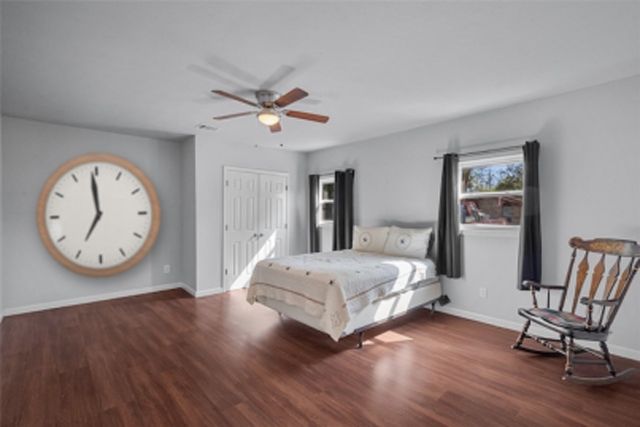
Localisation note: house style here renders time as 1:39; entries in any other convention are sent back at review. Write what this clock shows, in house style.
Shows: 6:59
